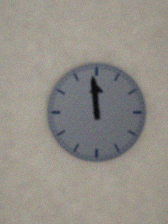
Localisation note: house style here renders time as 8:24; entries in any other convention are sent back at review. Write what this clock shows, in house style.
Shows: 11:59
